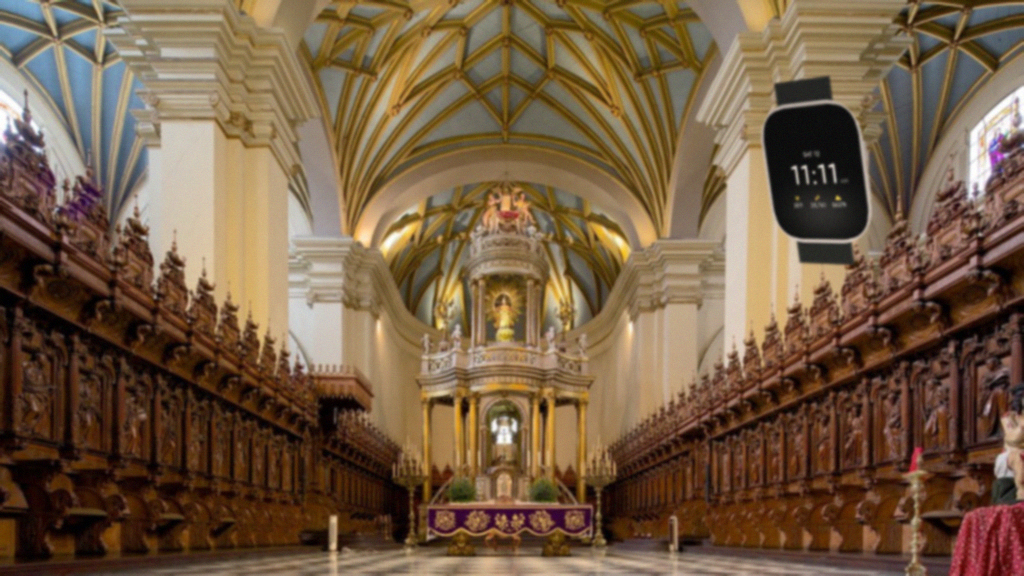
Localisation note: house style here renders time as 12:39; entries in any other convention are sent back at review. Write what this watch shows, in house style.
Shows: 11:11
